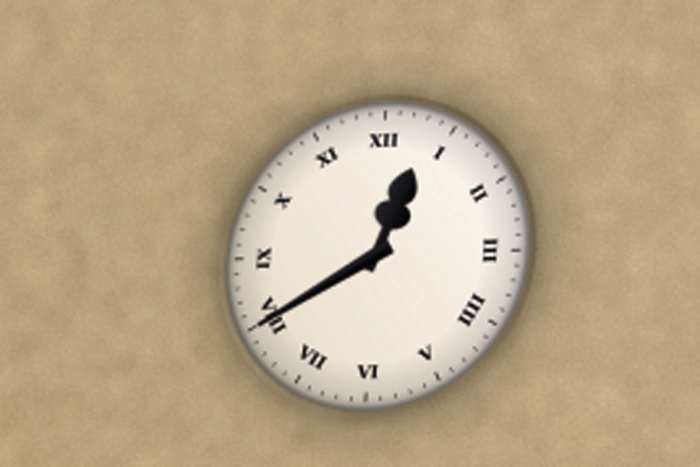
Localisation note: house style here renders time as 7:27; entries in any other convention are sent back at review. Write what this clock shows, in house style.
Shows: 12:40
